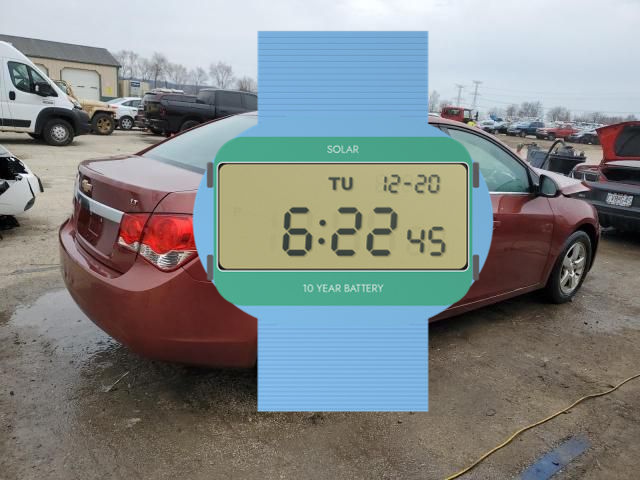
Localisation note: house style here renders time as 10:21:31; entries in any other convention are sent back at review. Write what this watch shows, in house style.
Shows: 6:22:45
